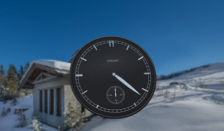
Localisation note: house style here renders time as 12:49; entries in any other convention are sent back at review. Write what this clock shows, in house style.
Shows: 4:22
